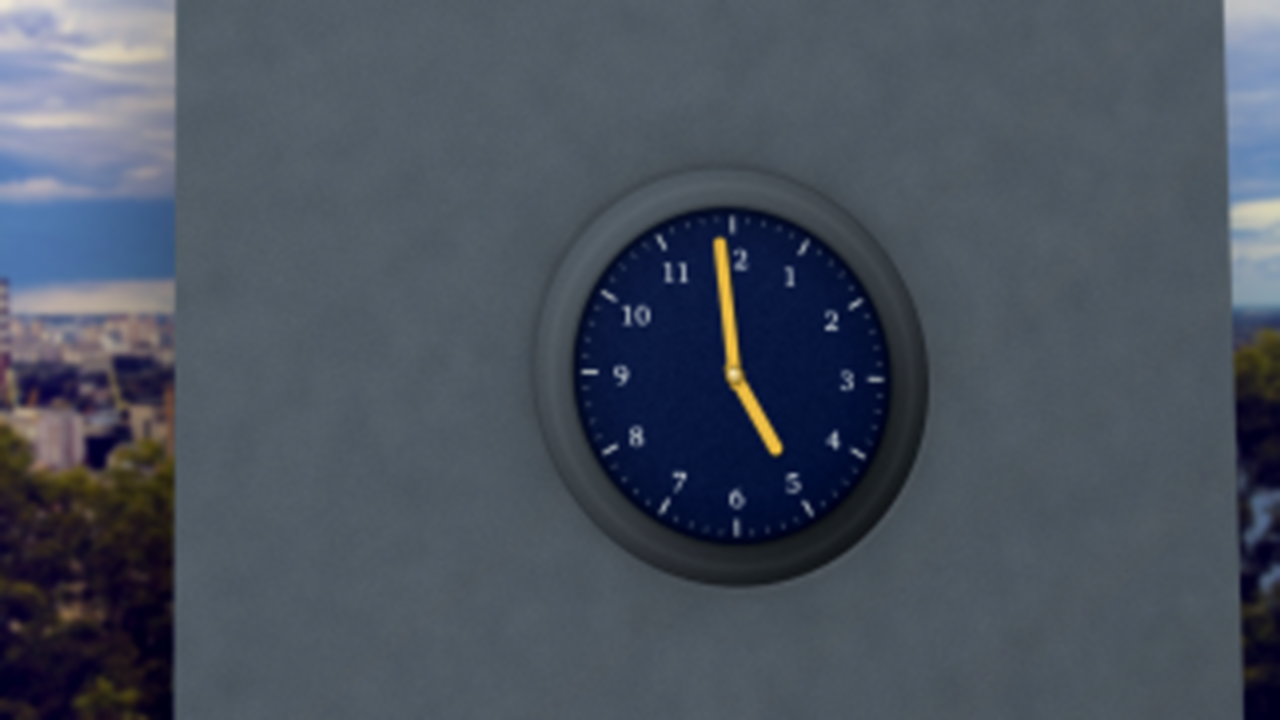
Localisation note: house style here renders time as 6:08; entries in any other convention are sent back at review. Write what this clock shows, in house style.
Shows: 4:59
